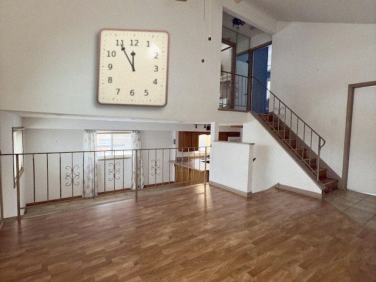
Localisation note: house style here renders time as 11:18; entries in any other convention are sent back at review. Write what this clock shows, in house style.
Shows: 11:55
